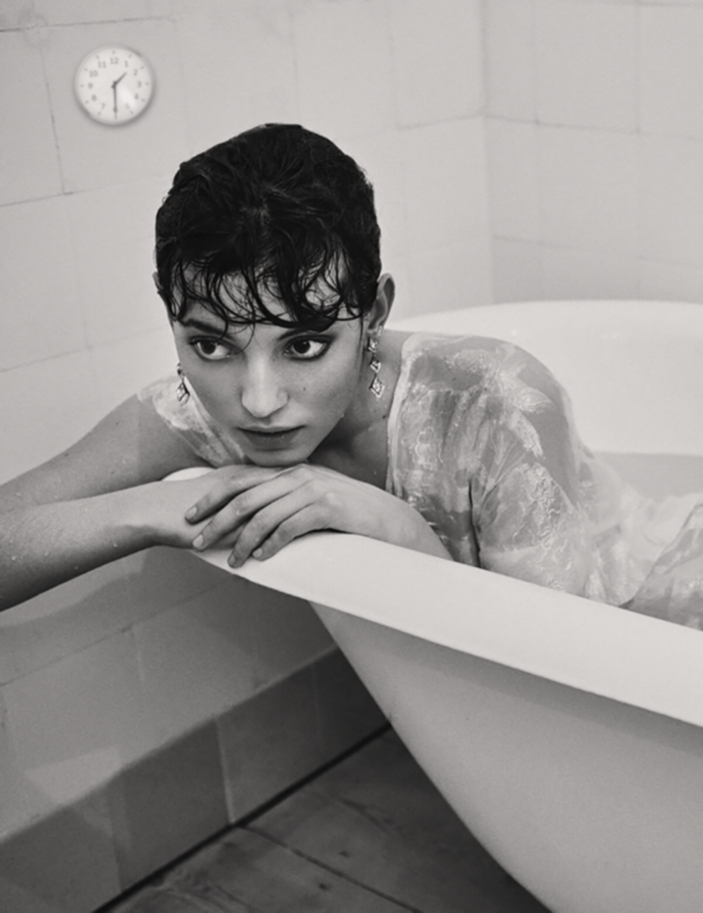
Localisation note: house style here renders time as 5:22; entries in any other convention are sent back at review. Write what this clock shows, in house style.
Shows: 1:30
